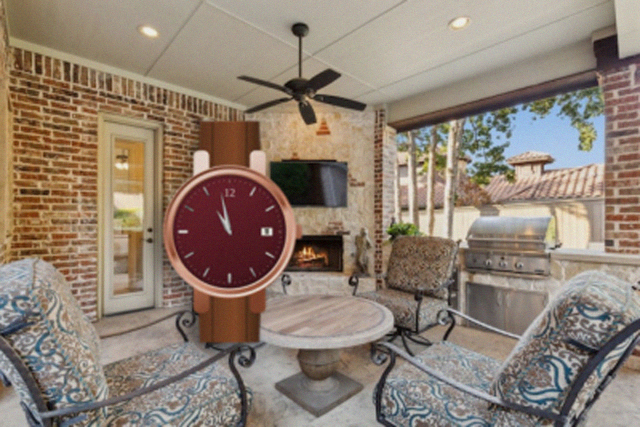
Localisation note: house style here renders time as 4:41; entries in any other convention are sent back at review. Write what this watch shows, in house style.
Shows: 10:58
